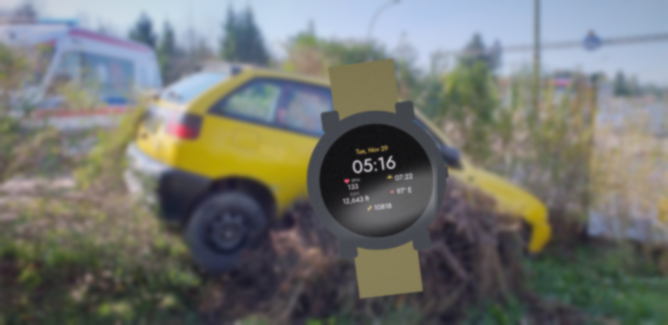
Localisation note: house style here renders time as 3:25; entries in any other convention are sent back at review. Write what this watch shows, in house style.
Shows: 5:16
